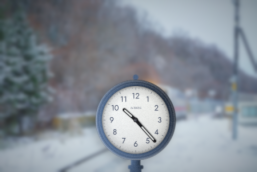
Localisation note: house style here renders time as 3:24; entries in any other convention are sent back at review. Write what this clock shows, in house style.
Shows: 10:23
